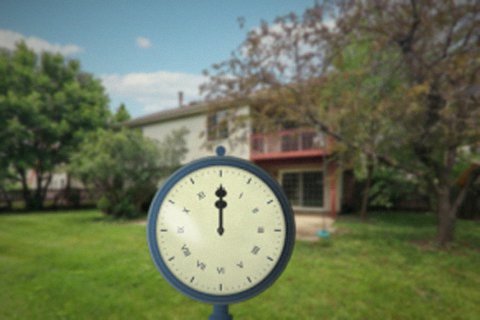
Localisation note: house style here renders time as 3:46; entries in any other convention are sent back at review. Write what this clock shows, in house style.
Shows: 12:00
